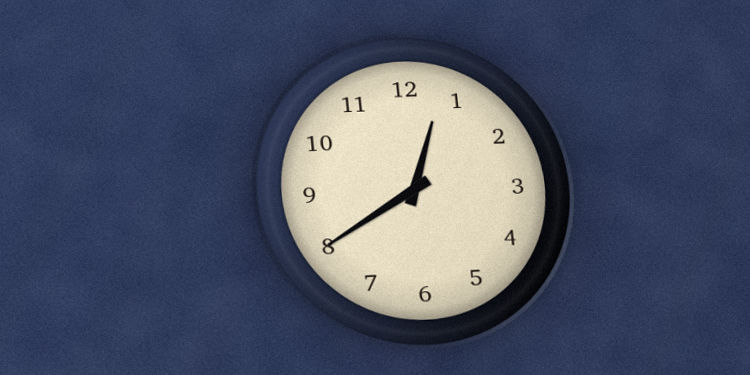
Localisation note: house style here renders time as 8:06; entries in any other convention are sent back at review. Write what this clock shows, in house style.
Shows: 12:40
